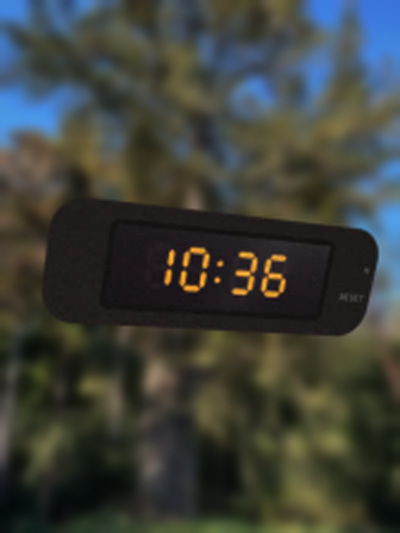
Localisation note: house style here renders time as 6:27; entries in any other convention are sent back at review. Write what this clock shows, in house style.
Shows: 10:36
